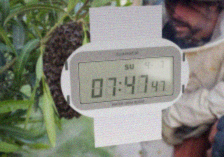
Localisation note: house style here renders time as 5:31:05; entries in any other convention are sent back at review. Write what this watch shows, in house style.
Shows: 7:47:47
